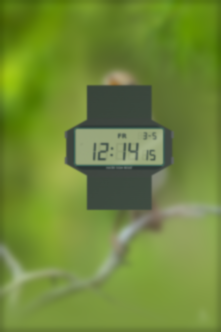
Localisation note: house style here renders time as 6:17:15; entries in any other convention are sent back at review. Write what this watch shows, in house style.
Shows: 12:14:15
